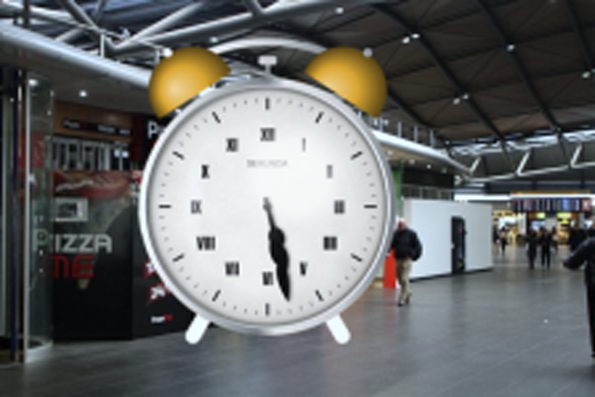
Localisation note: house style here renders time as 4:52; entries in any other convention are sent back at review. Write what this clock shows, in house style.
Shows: 5:28
